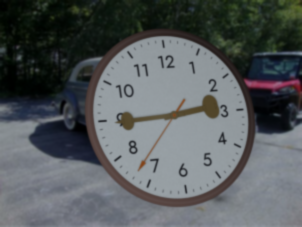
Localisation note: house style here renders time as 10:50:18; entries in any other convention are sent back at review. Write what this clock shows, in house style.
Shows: 2:44:37
